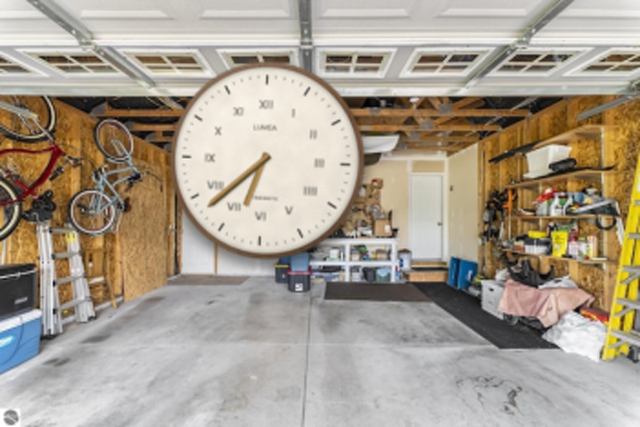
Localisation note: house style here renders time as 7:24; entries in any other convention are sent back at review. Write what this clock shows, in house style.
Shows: 6:38
